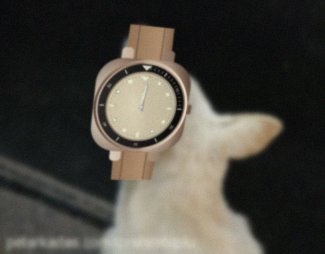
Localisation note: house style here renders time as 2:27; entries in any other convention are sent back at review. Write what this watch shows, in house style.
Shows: 12:01
